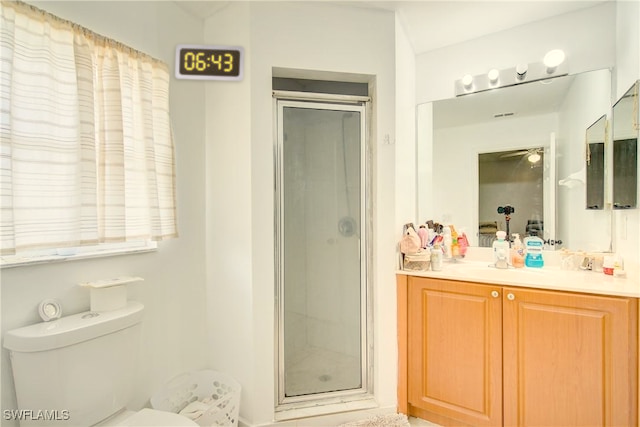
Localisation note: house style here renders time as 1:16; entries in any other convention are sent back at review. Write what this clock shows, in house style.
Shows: 6:43
